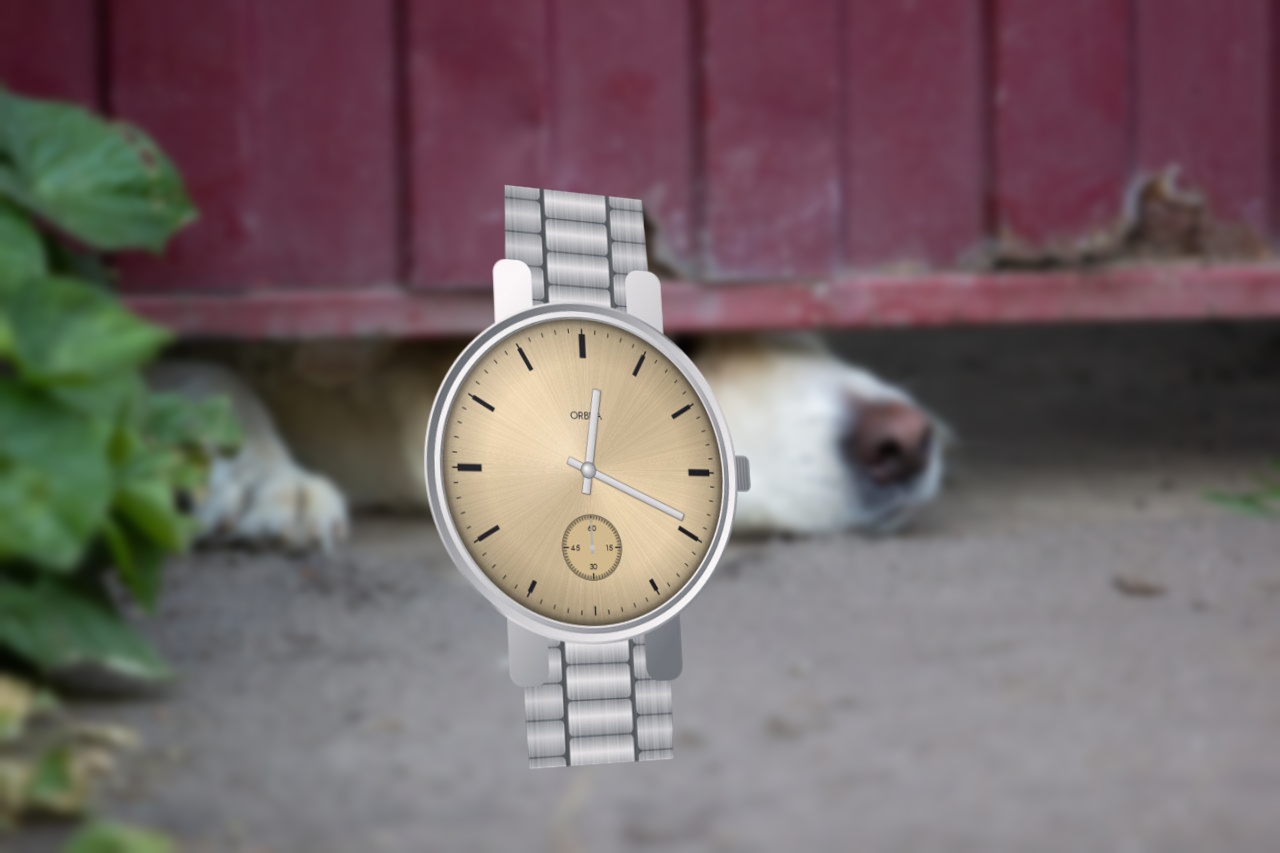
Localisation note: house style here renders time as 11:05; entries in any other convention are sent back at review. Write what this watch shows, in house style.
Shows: 12:19
